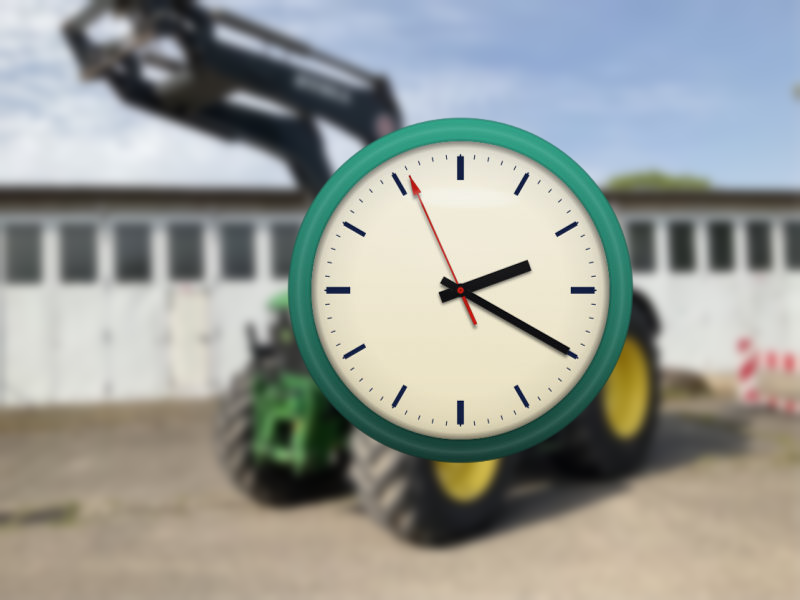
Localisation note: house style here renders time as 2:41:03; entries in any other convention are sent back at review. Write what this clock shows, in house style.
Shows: 2:19:56
